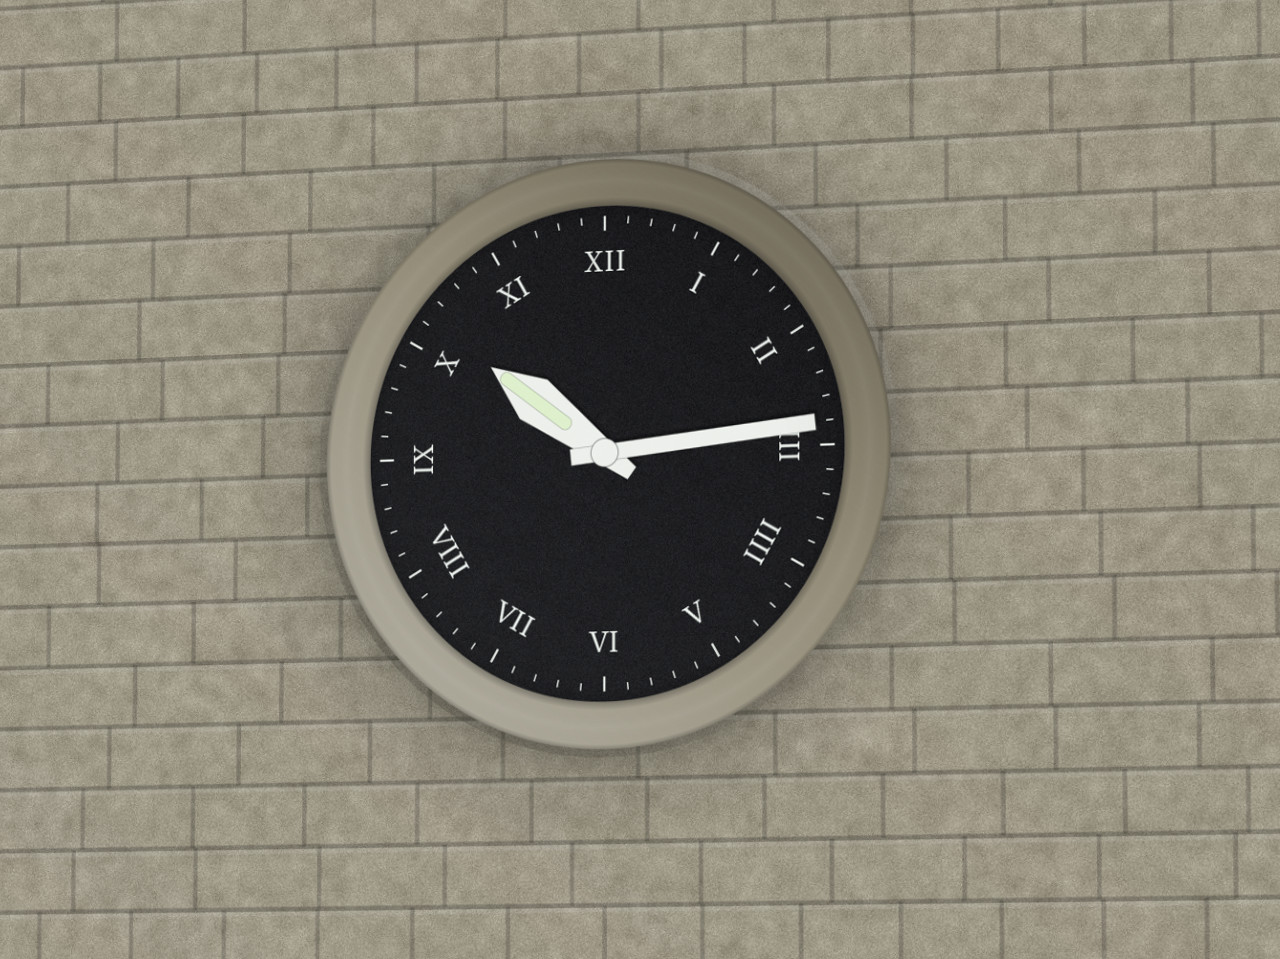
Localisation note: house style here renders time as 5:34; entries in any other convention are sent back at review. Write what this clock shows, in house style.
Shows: 10:14
